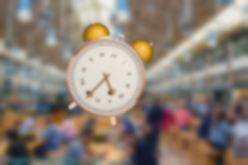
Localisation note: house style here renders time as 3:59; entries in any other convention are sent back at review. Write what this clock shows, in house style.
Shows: 4:34
